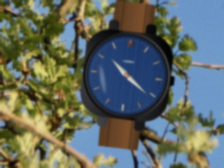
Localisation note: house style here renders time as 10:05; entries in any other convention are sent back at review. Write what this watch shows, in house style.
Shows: 10:21
